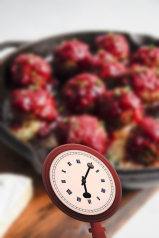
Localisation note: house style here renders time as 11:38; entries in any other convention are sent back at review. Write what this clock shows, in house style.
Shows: 6:06
